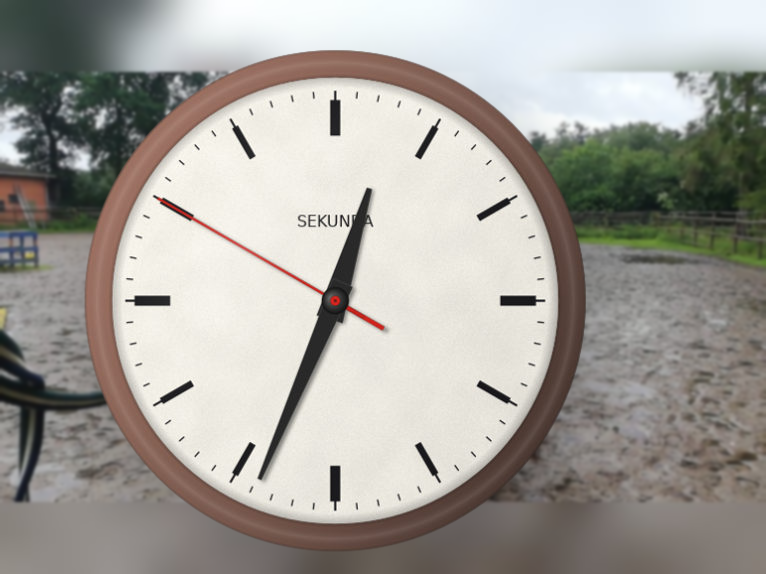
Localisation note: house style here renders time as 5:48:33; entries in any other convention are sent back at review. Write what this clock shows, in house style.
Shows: 12:33:50
